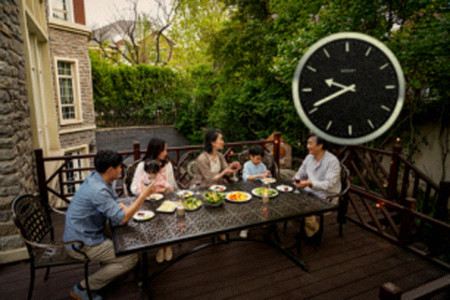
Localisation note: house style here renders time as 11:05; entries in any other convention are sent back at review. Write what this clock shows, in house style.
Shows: 9:41
